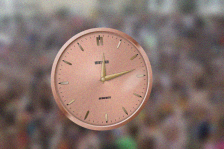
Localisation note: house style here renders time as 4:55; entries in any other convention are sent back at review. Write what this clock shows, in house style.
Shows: 12:13
